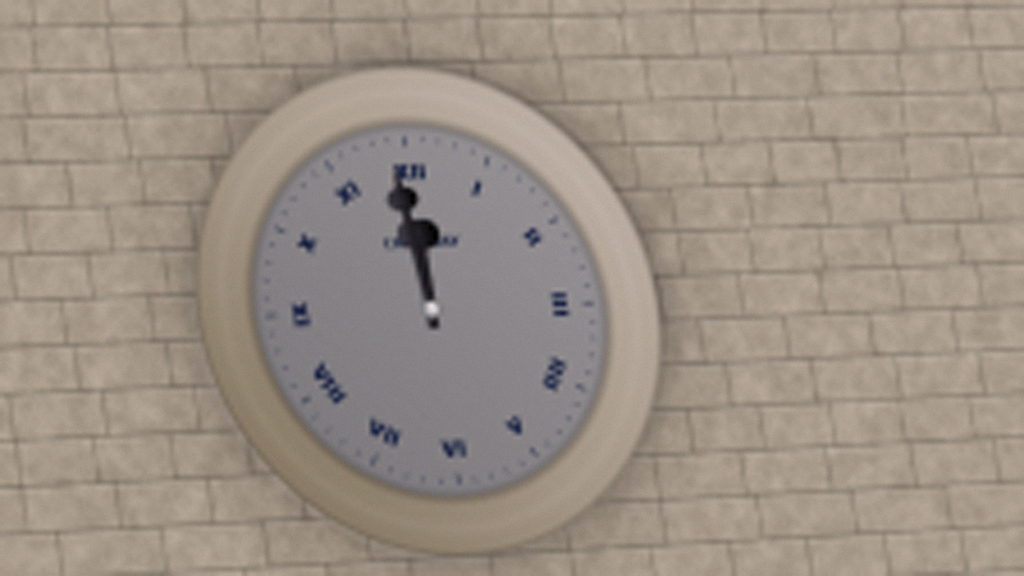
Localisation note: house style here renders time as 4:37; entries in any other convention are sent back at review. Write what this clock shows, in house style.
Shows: 11:59
